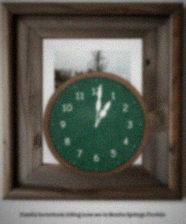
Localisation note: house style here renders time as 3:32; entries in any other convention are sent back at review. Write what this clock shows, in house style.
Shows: 1:01
